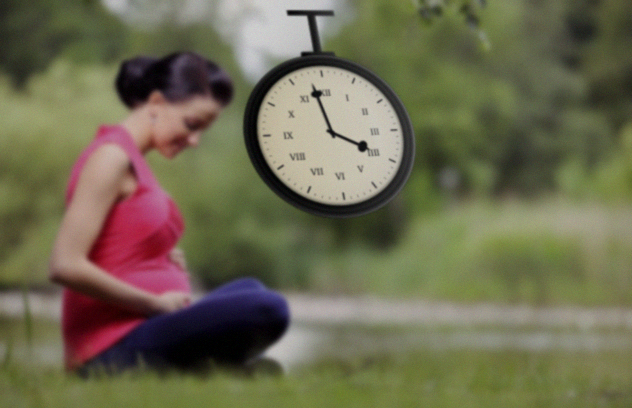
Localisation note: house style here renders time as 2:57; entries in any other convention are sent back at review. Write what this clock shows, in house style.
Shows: 3:58
